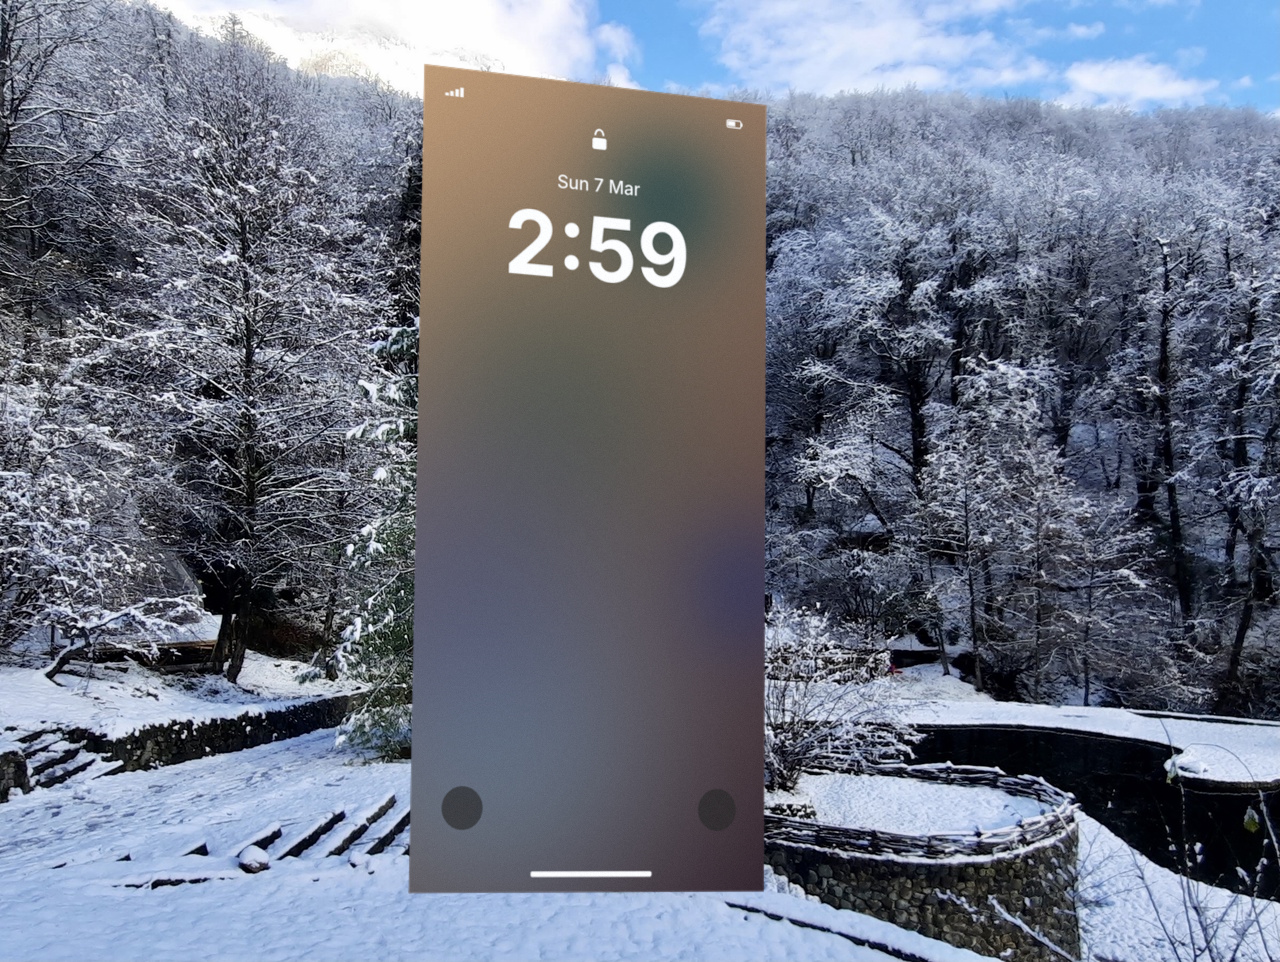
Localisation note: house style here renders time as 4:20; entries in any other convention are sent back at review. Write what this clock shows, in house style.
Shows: 2:59
